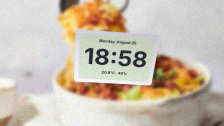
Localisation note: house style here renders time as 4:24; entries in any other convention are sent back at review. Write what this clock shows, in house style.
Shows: 18:58
